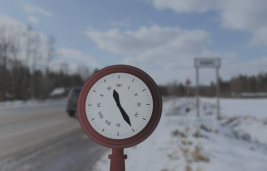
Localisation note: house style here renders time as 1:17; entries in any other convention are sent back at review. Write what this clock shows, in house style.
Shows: 11:25
